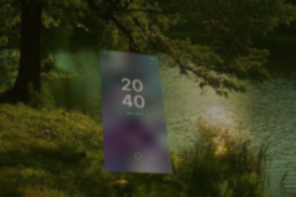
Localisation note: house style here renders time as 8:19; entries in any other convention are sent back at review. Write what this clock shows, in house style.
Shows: 20:40
